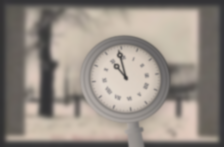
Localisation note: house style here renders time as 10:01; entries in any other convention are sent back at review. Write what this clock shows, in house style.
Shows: 10:59
